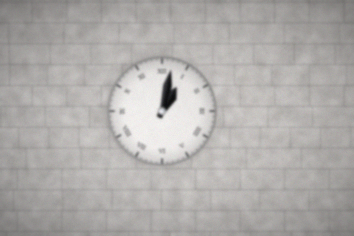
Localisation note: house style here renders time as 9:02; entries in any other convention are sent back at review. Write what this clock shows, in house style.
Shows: 1:02
